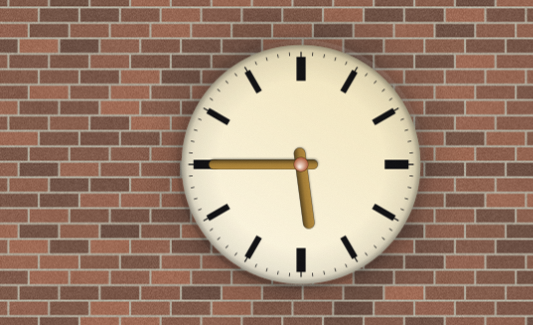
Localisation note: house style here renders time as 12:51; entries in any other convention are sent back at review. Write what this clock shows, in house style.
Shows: 5:45
